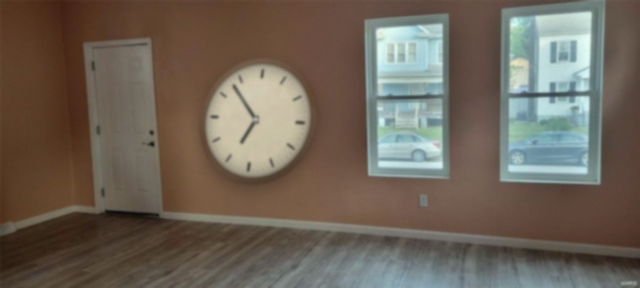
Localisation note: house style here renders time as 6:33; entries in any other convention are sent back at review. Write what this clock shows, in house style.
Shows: 6:53
